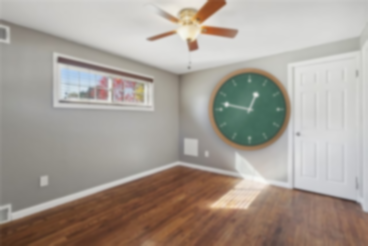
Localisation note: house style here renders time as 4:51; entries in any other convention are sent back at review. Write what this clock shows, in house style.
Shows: 12:47
